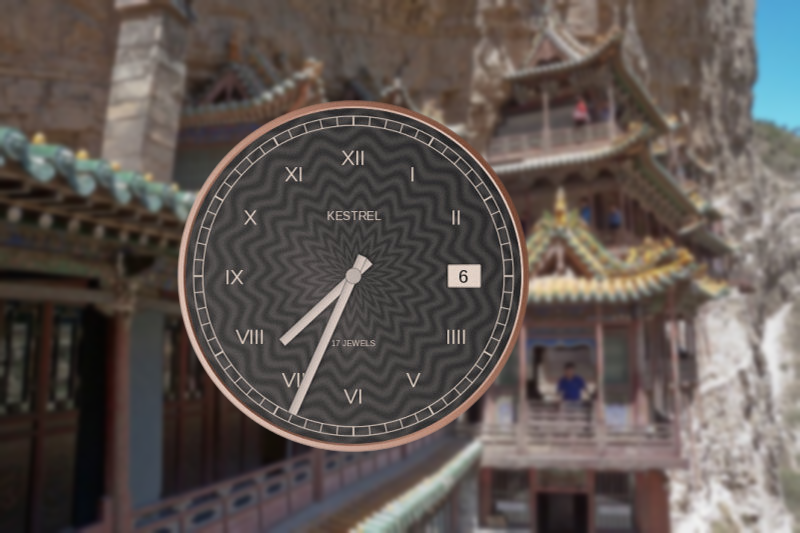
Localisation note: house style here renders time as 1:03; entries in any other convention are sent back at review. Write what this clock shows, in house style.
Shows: 7:34
